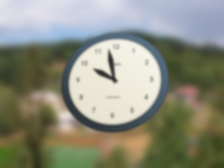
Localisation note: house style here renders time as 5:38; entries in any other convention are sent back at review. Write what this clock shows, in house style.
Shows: 9:58
